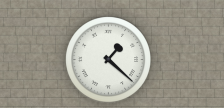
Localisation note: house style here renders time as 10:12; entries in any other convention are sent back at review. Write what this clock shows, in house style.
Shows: 1:22
